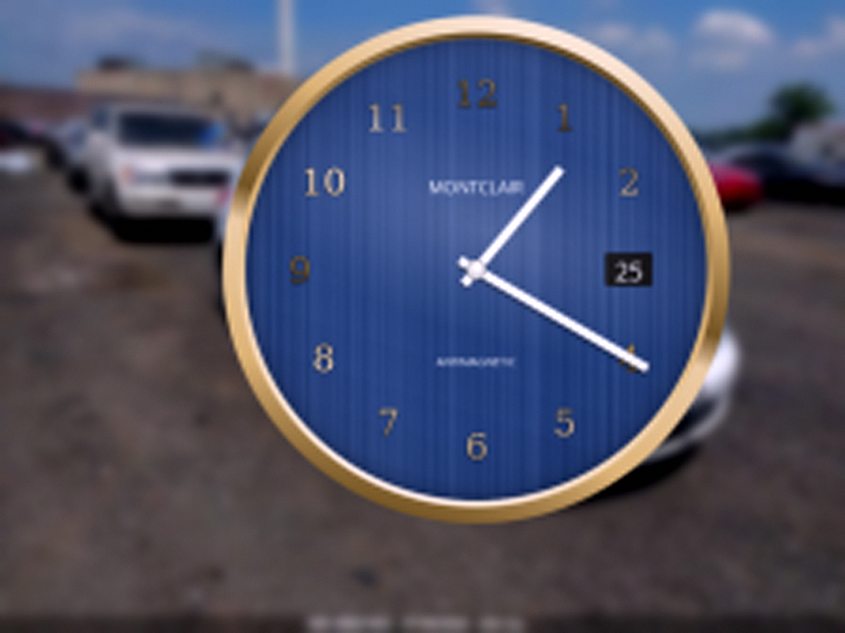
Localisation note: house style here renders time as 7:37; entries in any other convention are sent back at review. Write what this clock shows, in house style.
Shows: 1:20
